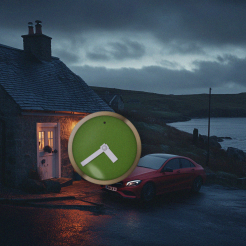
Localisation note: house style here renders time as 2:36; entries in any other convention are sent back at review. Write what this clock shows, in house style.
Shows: 4:39
